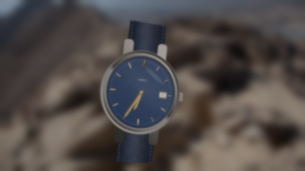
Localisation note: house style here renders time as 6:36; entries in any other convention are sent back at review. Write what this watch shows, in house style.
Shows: 6:35
